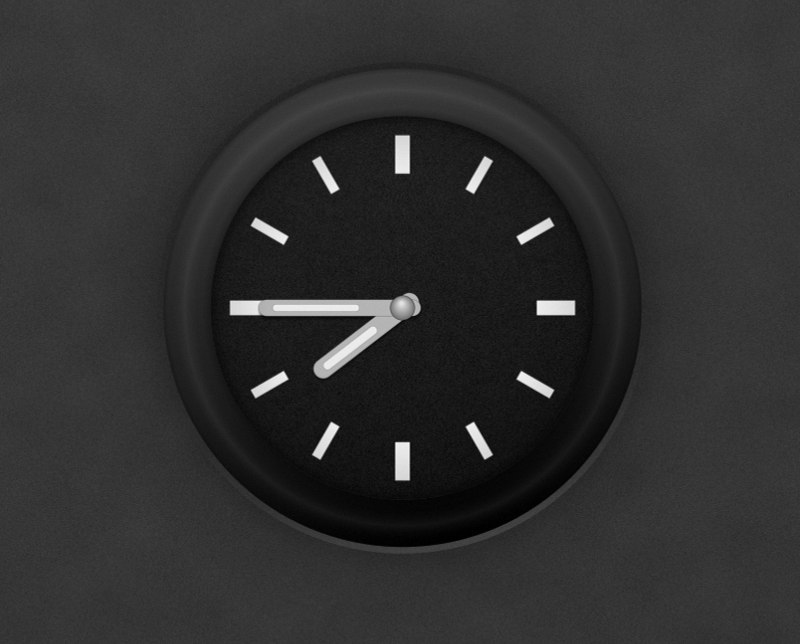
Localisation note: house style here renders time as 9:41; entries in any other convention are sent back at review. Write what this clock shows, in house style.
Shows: 7:45
